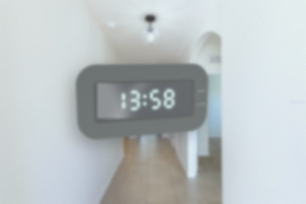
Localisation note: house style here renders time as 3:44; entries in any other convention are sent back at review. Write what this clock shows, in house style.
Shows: 13:58
